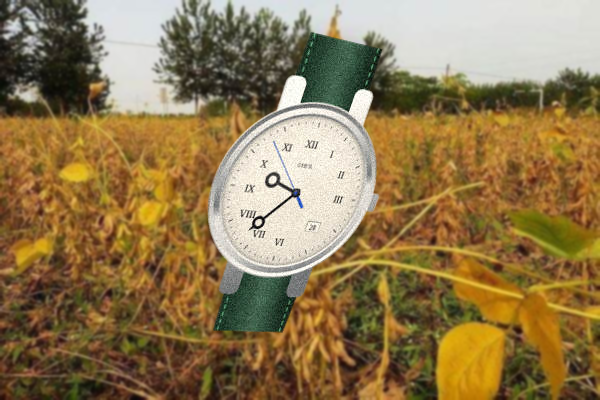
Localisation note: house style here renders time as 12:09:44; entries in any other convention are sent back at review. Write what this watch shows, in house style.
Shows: 9:36:53
